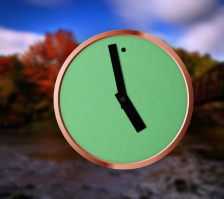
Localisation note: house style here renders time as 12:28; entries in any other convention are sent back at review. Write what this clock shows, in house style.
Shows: 4:58
